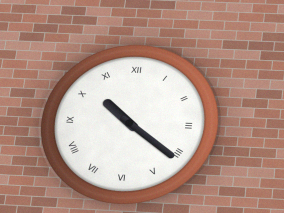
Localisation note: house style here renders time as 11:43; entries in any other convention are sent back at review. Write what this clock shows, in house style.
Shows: 10:21
